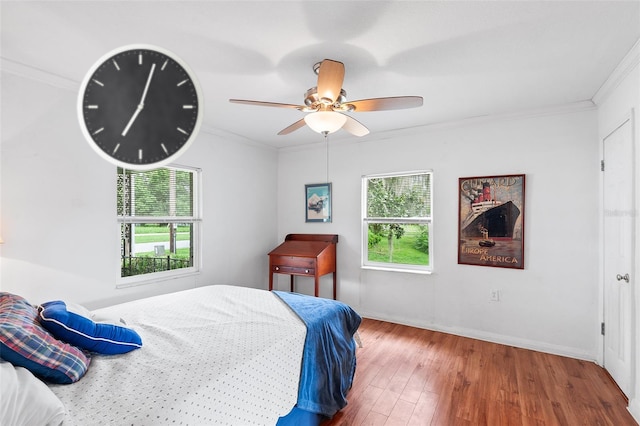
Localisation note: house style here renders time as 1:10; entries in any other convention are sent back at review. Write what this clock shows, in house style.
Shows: 7:03
